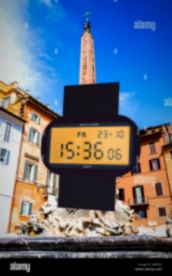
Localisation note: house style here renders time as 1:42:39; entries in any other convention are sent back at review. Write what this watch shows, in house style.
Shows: 15:36:06
